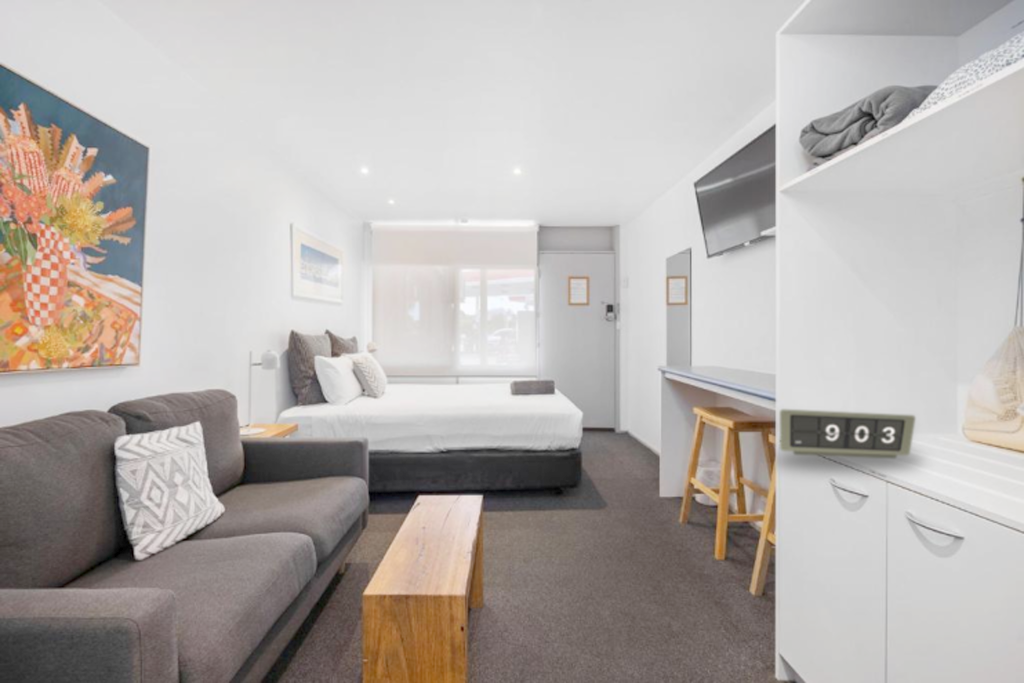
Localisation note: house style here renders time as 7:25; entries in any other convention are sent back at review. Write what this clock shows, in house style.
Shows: 9:03
